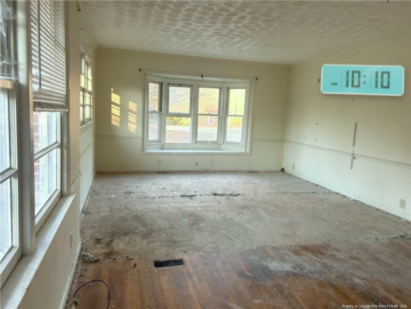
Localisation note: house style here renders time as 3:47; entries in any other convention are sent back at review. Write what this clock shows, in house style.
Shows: 10:10
